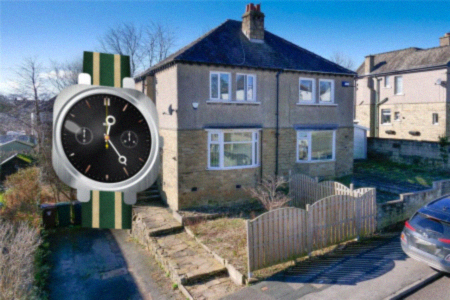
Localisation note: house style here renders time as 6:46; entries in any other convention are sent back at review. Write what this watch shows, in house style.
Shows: 12:24
